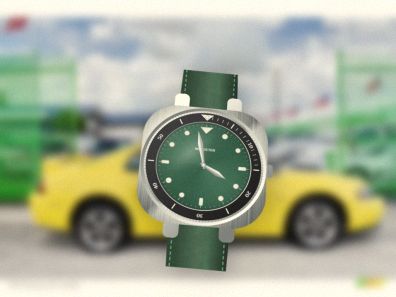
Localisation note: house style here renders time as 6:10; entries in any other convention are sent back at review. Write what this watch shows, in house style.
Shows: 3:58
